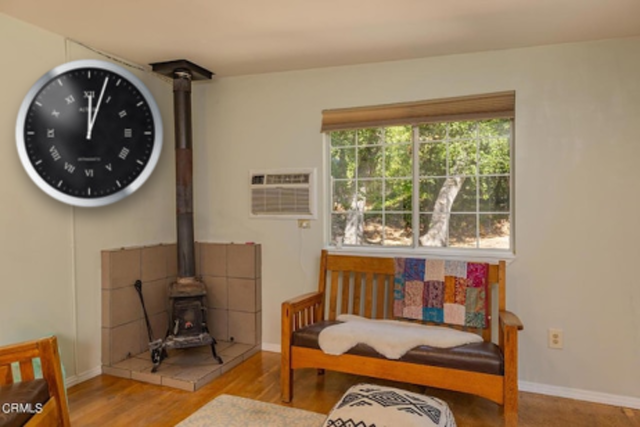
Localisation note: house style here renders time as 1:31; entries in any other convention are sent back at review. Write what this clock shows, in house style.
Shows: 12:03
